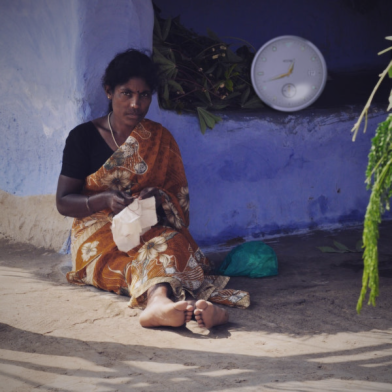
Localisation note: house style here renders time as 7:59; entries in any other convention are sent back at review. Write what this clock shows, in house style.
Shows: 12:42
